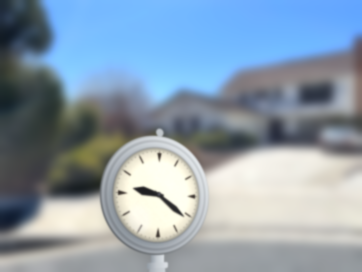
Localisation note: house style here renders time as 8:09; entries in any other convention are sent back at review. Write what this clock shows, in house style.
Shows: 9:21
